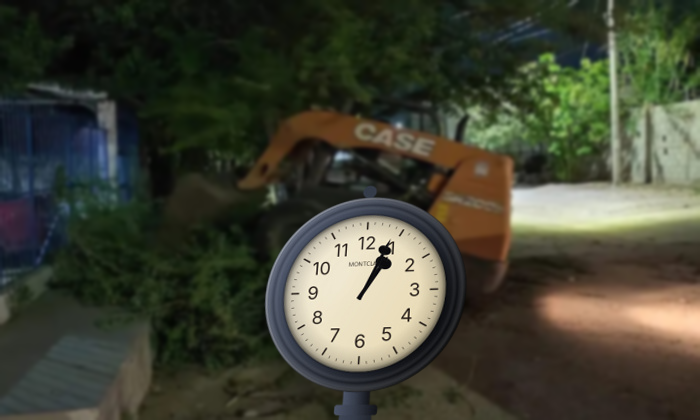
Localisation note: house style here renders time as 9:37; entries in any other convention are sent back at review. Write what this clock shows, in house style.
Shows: 1:04
